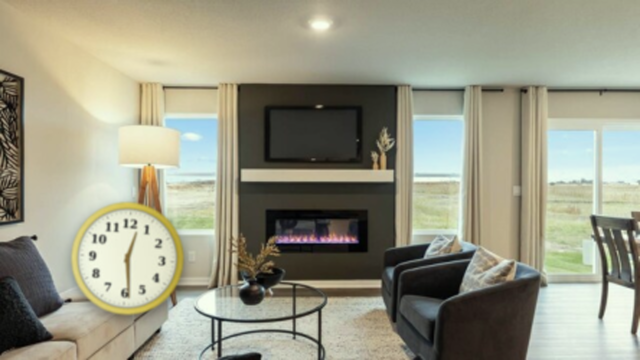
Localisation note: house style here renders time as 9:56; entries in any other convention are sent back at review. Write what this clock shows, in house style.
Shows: 12:29
